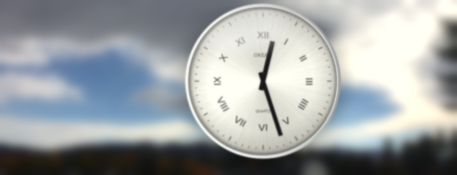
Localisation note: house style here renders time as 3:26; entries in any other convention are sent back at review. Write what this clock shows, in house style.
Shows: 12:27
